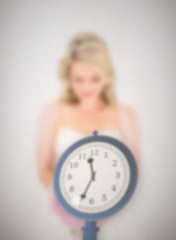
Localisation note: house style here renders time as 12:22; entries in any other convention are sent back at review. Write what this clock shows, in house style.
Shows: 11:34
